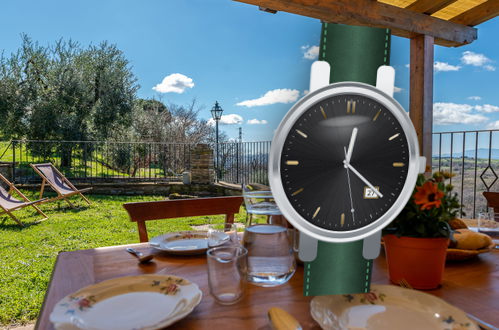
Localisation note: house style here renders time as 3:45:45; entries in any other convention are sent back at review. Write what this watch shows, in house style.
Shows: 12:21:28
